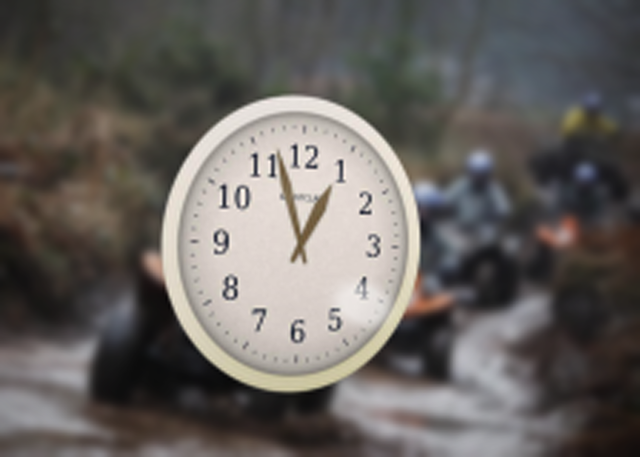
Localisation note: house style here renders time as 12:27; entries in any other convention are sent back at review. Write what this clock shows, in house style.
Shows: 12:57
